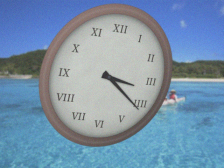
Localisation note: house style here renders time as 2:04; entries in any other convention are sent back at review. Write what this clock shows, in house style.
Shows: 3:21
